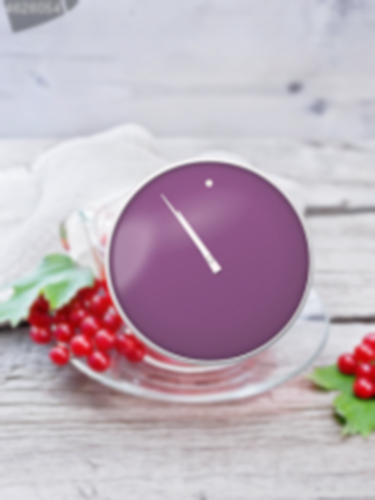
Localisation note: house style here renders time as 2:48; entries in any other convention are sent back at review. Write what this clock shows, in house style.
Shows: 10:54
